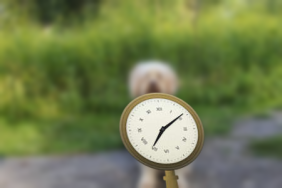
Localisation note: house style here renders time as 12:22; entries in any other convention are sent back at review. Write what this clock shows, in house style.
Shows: 7:09
